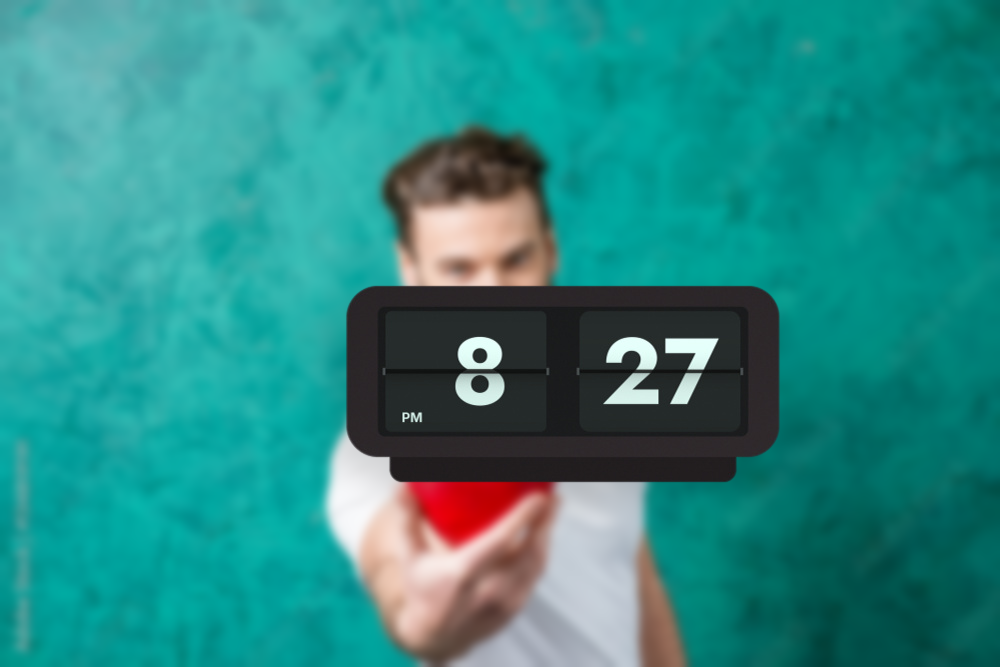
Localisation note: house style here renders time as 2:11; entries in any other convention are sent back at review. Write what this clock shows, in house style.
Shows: 8:27
